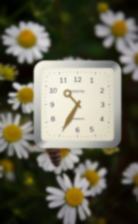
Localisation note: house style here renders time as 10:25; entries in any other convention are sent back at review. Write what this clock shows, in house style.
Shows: 10:35
